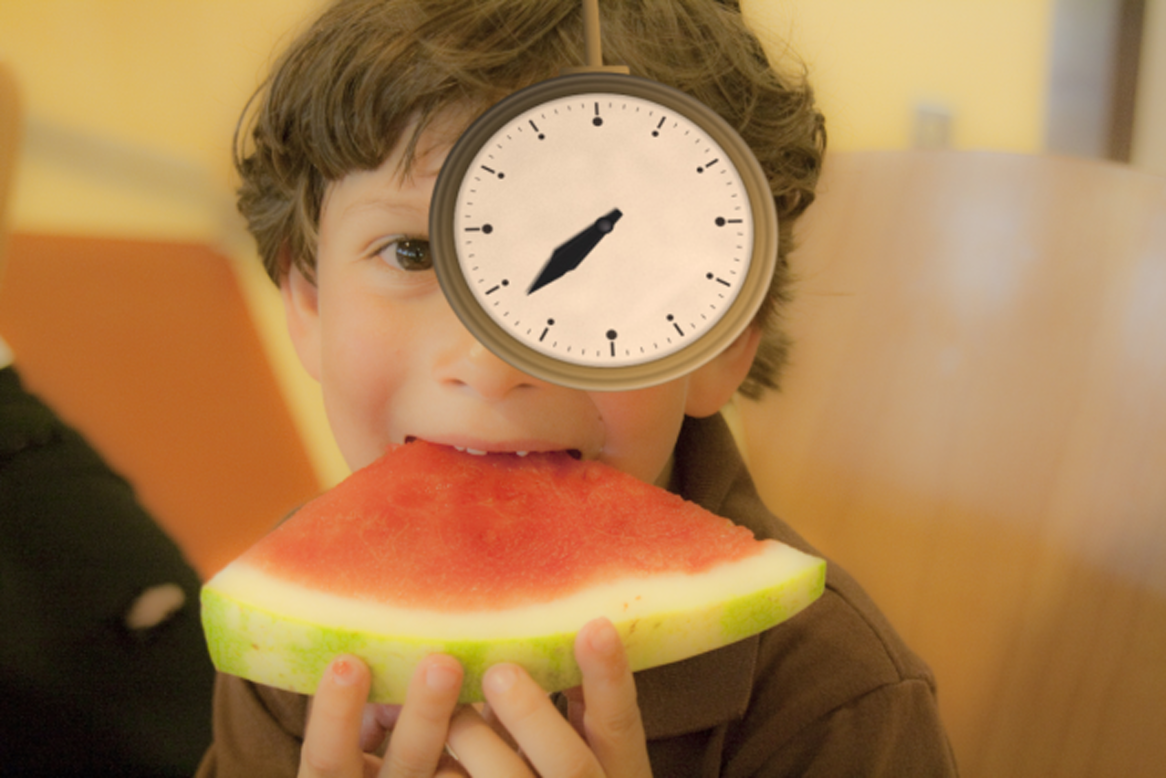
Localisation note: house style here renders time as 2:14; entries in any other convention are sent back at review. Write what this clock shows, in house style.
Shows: 7:38
